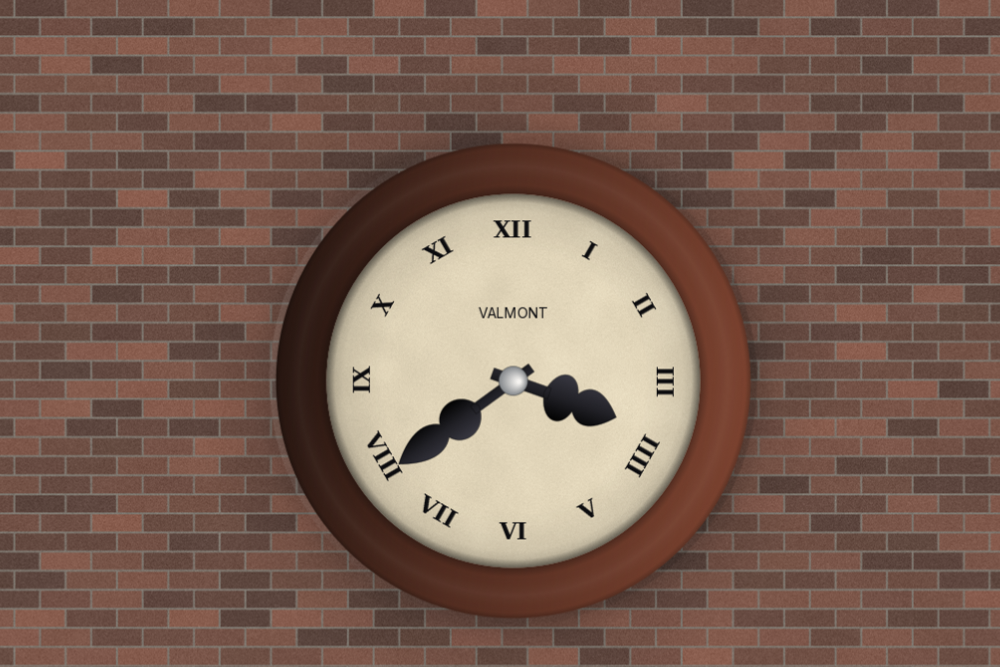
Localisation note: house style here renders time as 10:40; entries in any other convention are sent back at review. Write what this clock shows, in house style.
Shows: 3:39
